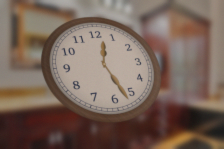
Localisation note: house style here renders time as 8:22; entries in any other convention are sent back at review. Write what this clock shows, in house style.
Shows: 12:27
